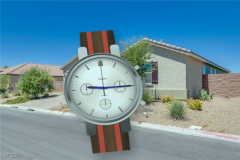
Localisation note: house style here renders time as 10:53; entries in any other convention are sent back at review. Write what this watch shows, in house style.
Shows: 9:15
